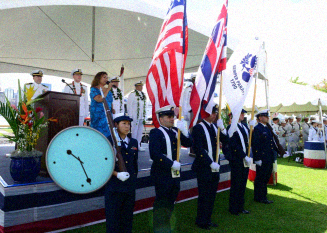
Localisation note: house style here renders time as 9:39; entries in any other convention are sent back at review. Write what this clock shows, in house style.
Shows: 10:27
